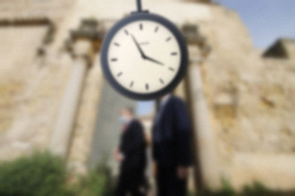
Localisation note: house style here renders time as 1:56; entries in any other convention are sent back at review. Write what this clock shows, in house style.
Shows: 3:56
